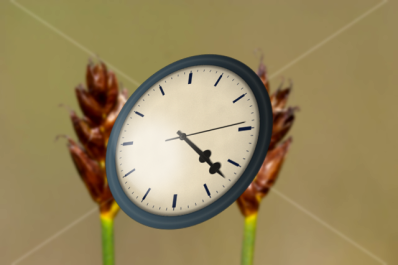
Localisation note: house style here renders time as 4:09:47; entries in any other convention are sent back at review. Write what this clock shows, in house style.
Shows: 4:22:14
